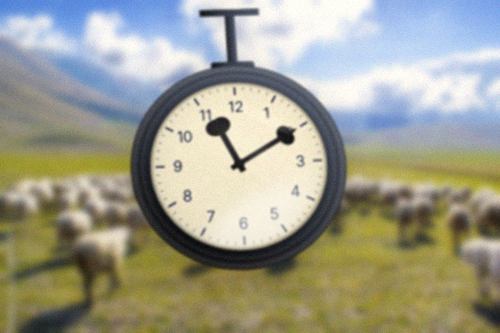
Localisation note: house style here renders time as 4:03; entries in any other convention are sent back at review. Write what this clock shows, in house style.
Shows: 11:10
